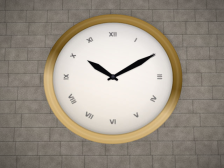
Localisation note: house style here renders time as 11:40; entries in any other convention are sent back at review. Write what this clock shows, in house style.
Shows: 10:10
